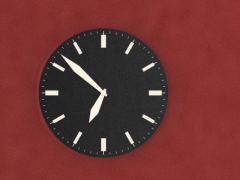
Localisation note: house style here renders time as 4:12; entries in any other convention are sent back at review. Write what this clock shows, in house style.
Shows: 6:52
